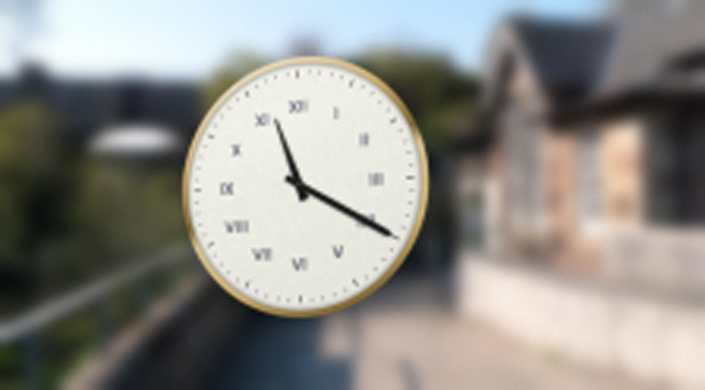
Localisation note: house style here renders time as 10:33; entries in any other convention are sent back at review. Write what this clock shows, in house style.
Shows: 11:20
